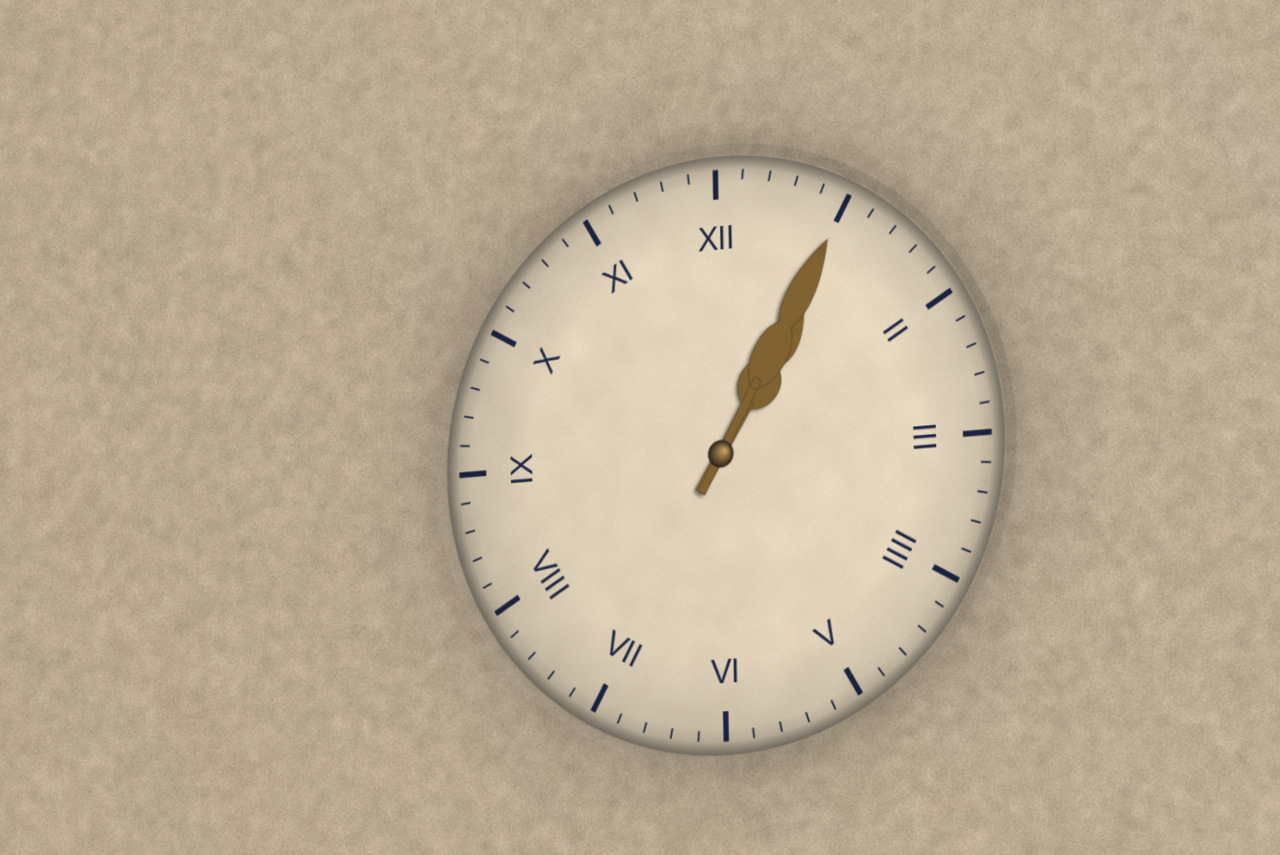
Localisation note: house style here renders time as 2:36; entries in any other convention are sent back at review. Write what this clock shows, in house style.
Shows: 1:05
